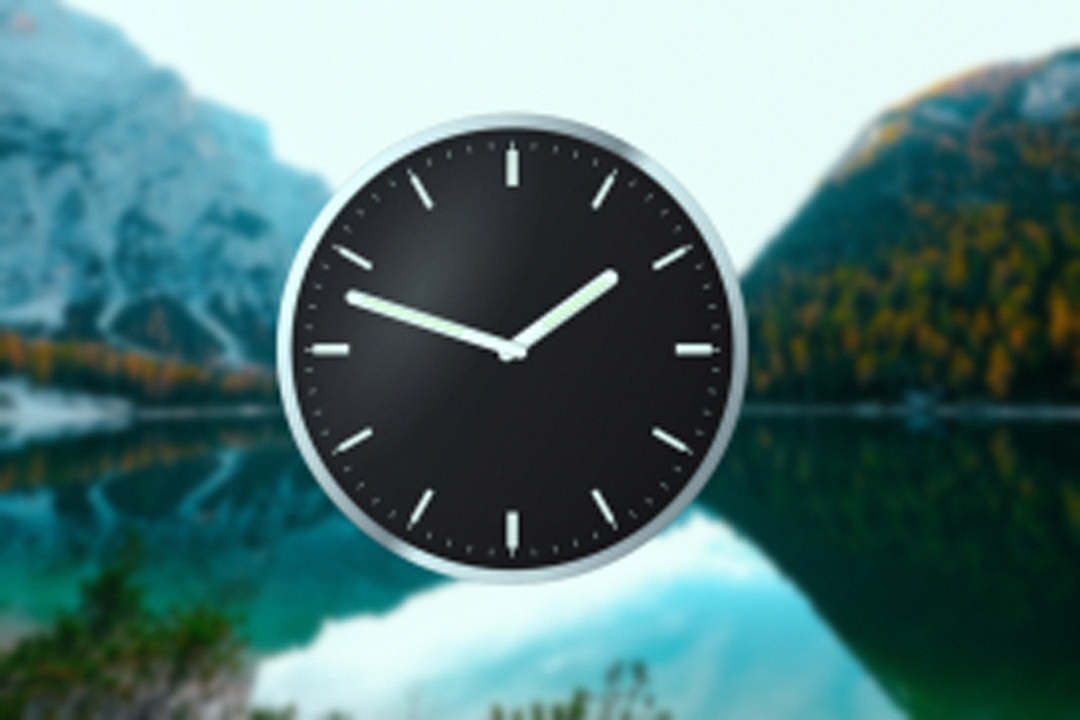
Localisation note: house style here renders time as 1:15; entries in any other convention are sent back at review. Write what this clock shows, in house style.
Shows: 1:48
